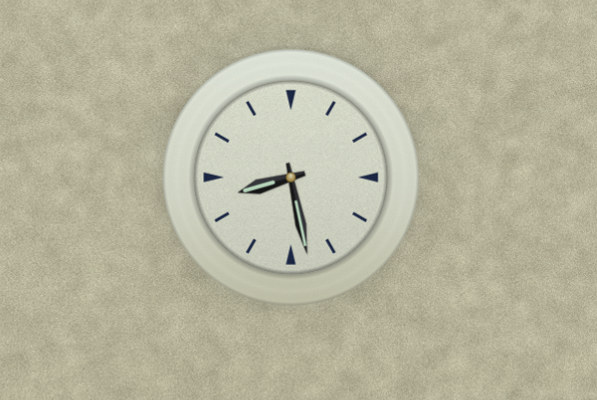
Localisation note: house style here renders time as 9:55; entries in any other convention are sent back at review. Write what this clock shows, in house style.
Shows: 8:28
